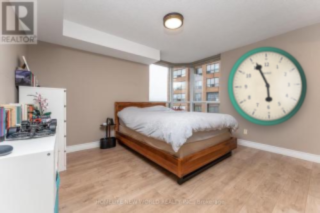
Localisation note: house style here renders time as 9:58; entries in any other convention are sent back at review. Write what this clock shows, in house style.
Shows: 5:56
